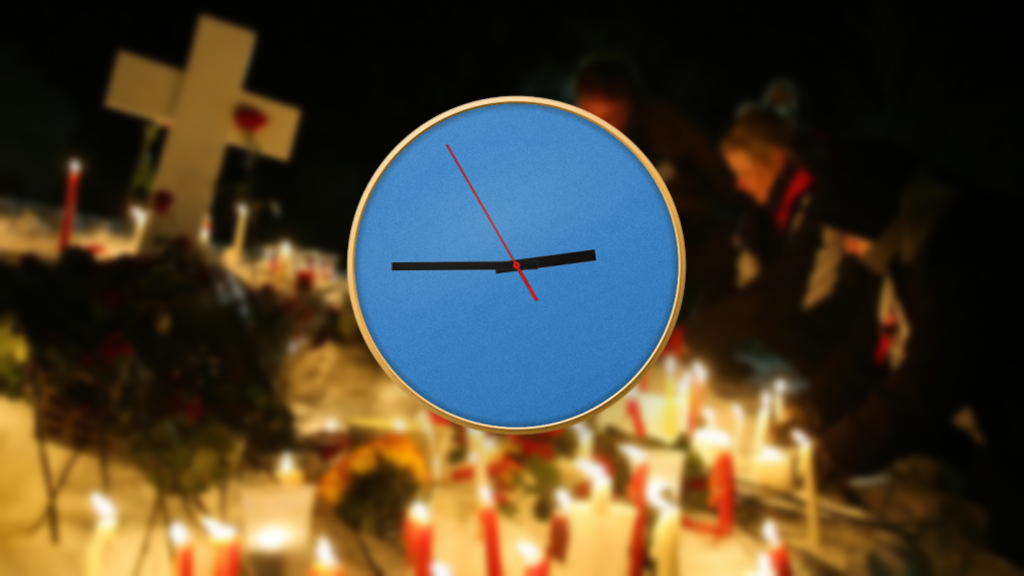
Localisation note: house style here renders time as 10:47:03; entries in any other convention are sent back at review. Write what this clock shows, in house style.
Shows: 2:44:55
